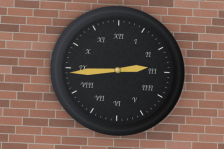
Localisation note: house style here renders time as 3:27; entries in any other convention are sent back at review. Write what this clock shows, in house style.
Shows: 2:44
